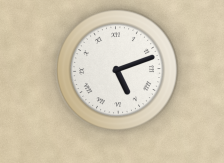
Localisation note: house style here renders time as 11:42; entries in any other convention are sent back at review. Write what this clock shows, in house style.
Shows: 5:12
